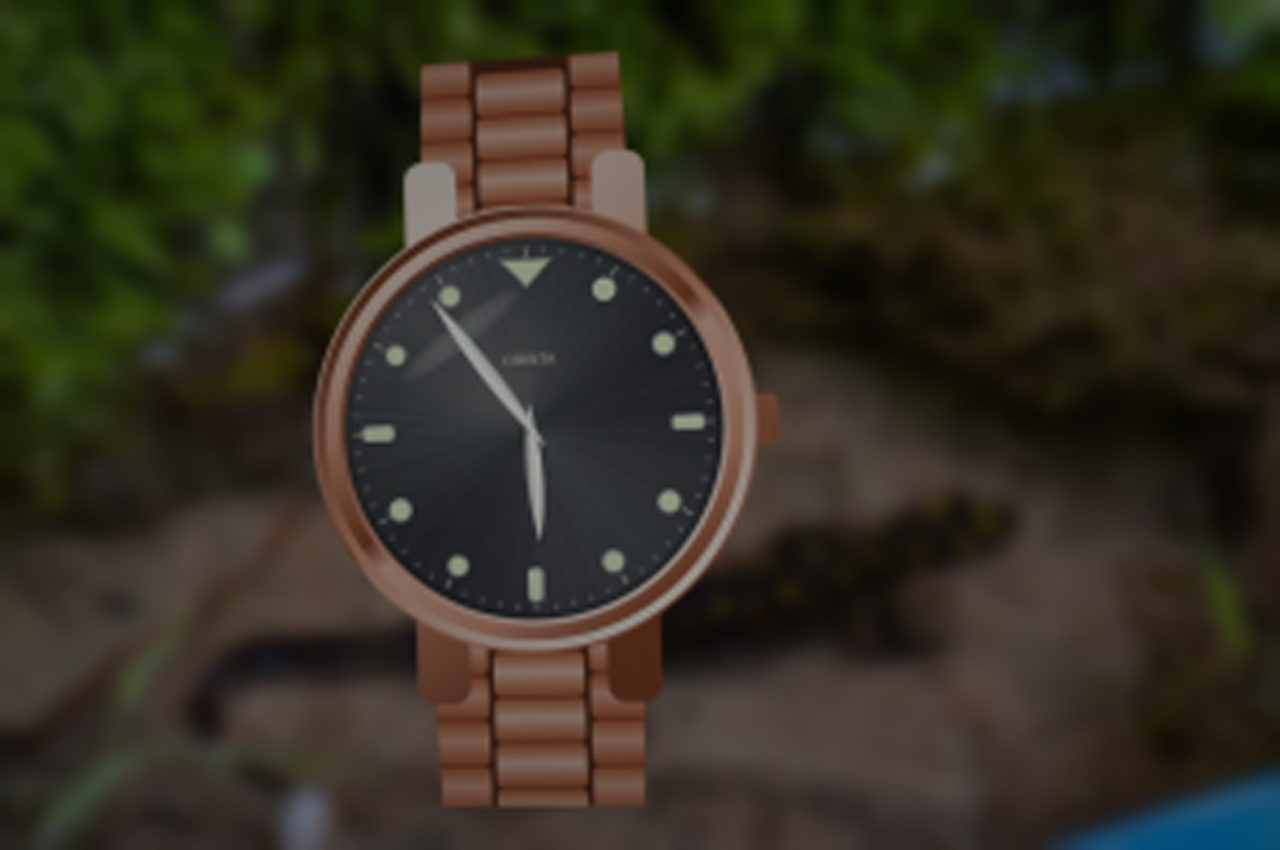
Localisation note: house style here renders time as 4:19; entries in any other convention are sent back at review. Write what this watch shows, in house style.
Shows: 5:54
